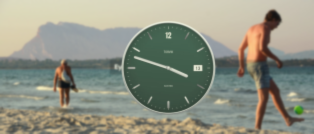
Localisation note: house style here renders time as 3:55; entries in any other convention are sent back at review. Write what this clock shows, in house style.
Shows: 3:48
